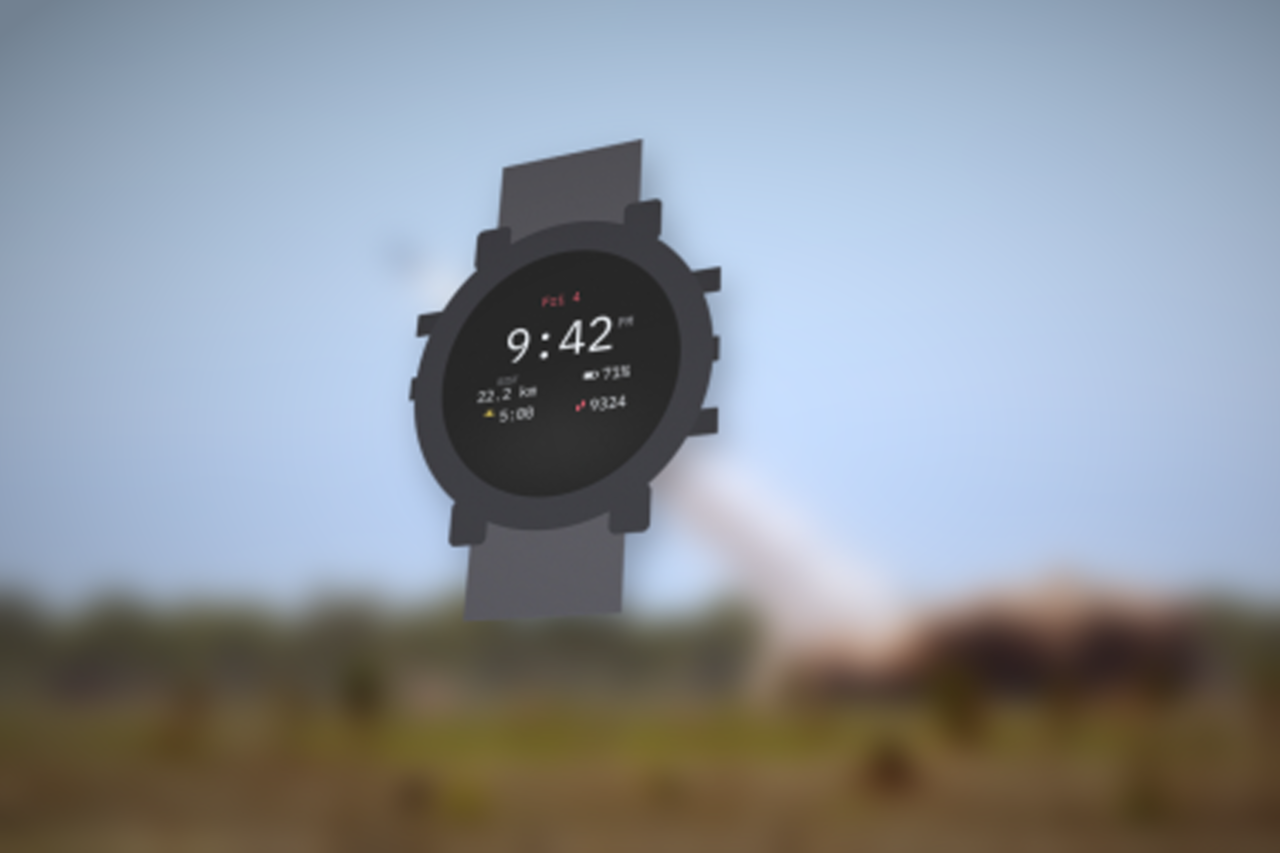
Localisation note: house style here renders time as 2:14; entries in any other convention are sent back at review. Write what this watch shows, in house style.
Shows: 9:42
